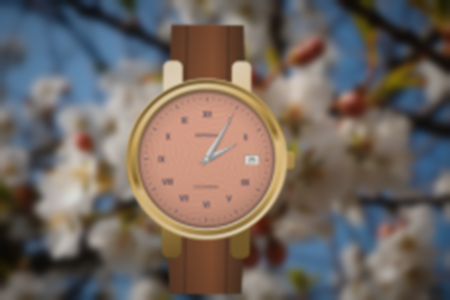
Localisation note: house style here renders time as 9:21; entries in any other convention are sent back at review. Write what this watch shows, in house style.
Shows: 2:05
